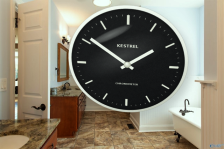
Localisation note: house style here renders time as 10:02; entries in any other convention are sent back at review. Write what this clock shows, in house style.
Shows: 1:51
